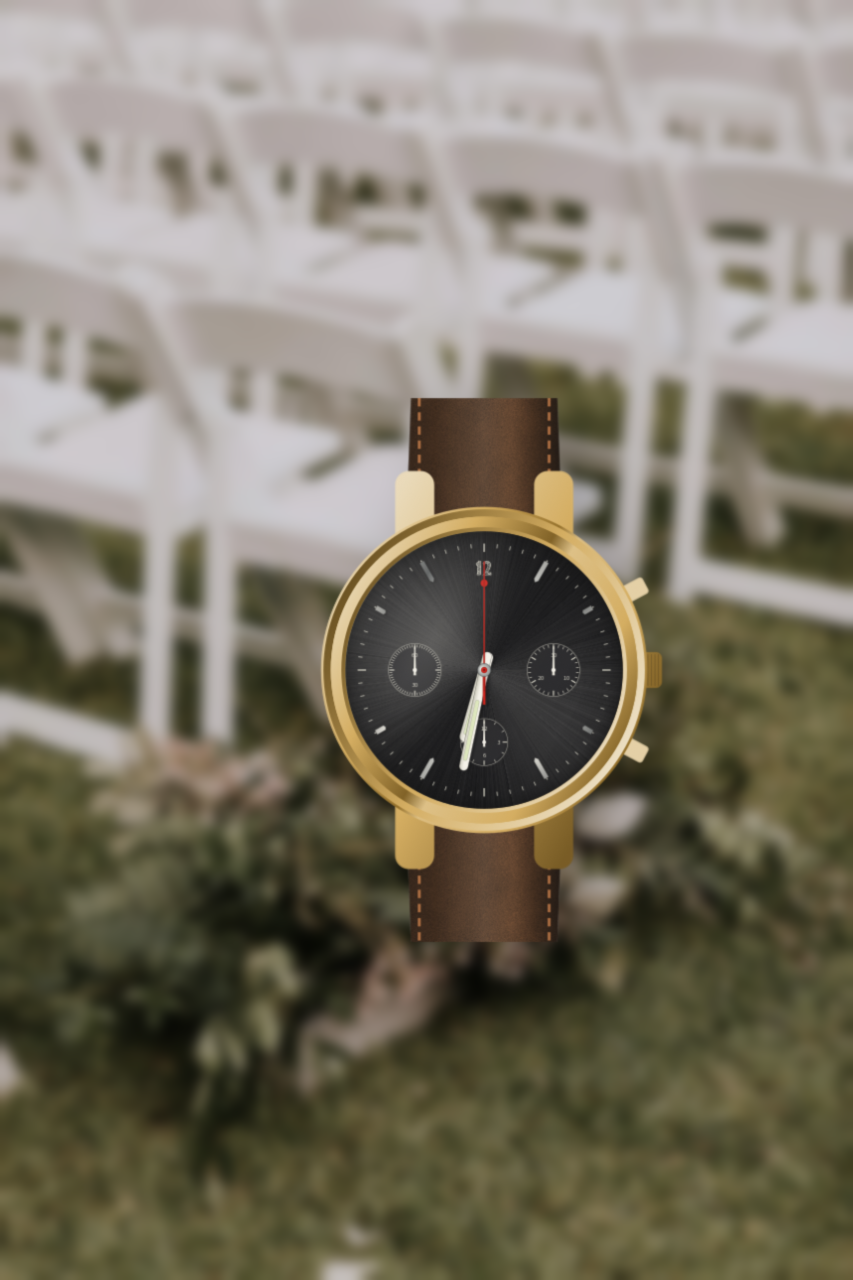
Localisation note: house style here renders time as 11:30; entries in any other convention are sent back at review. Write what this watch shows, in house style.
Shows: 6:32
